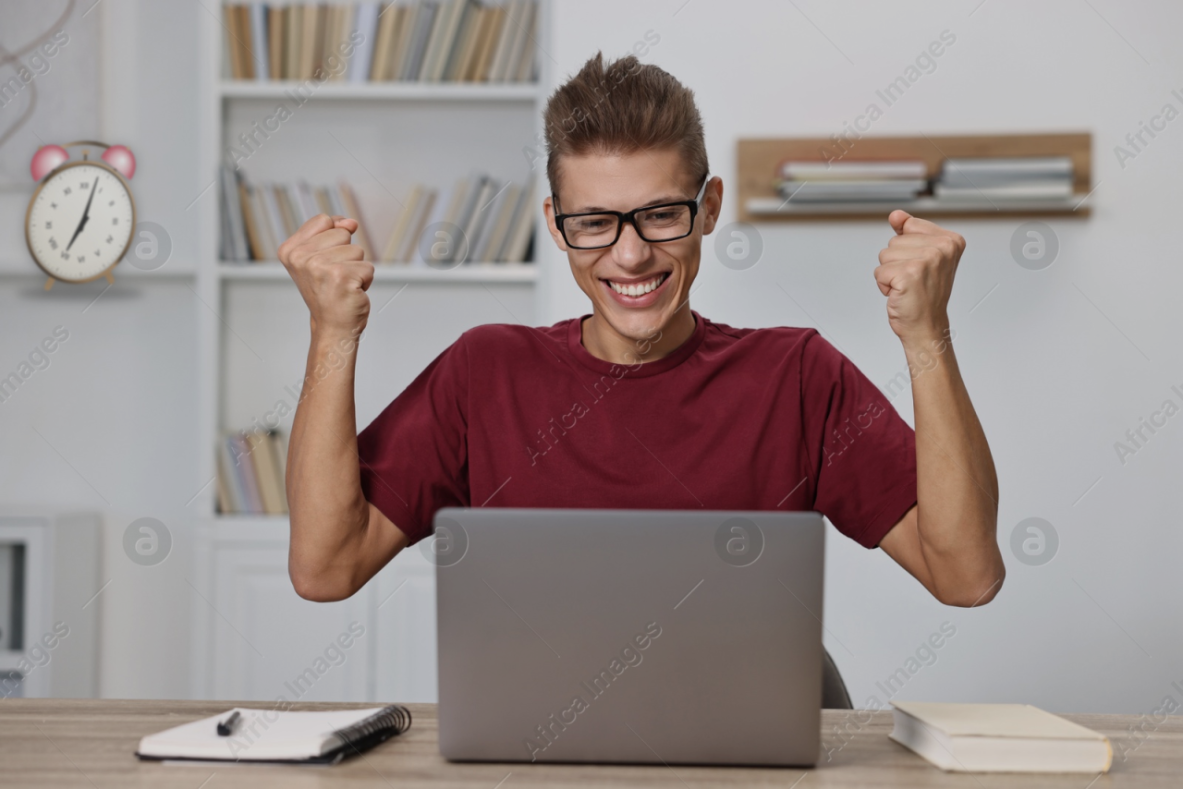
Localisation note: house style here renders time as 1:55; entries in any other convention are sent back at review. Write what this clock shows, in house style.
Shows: 7:03
